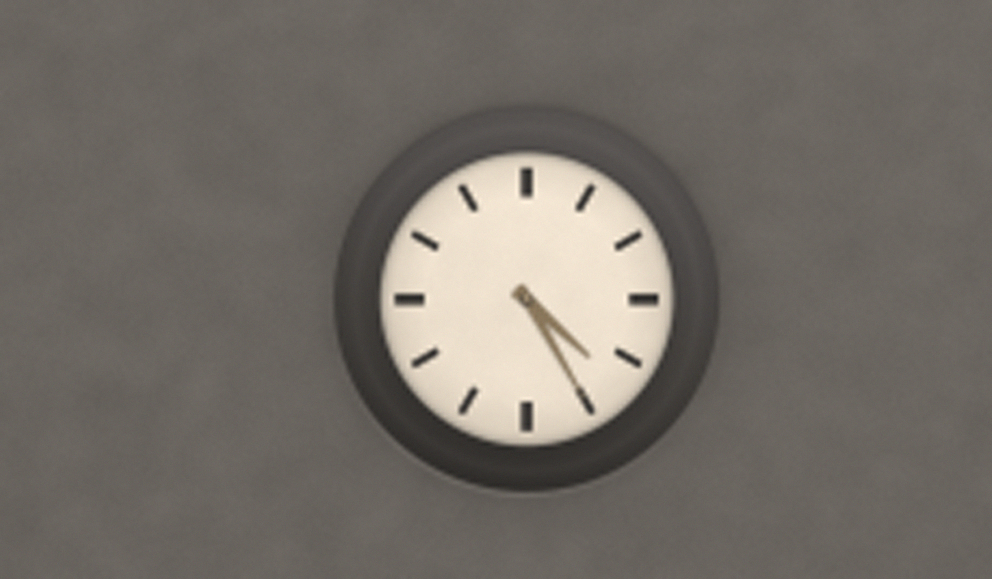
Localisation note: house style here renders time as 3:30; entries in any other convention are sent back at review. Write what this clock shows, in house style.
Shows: 4:25
